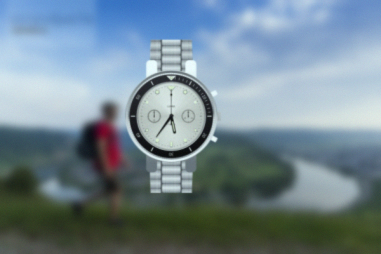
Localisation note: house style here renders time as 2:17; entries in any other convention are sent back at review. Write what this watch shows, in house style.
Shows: 5:36
